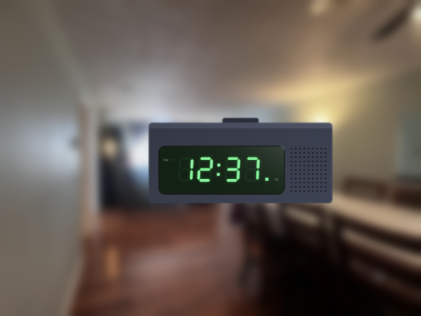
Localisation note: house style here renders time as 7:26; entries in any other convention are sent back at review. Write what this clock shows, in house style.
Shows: 12:37
